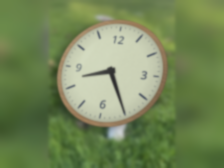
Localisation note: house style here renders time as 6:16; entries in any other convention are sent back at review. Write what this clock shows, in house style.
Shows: 8:25
